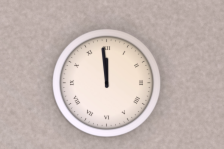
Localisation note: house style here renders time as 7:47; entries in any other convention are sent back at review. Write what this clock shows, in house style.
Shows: 11:59
